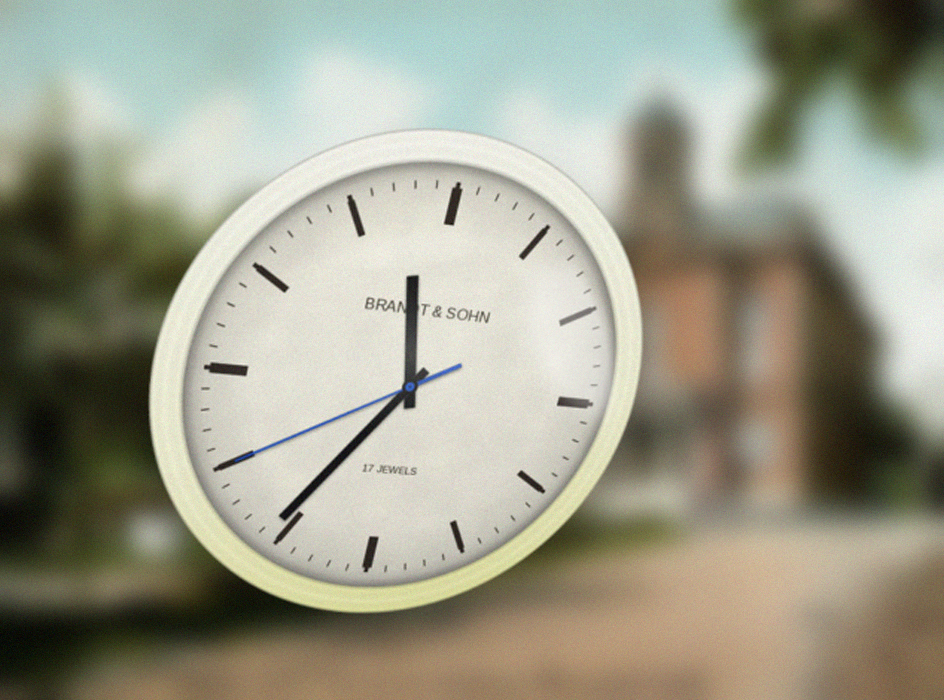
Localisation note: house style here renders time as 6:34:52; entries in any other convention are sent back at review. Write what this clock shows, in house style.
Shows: 11:35:40
